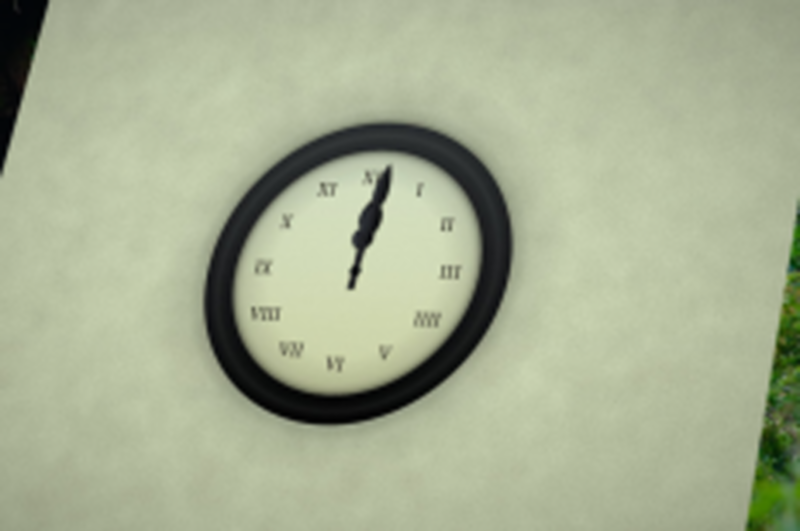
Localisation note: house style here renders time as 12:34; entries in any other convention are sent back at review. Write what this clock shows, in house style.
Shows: 12:01
